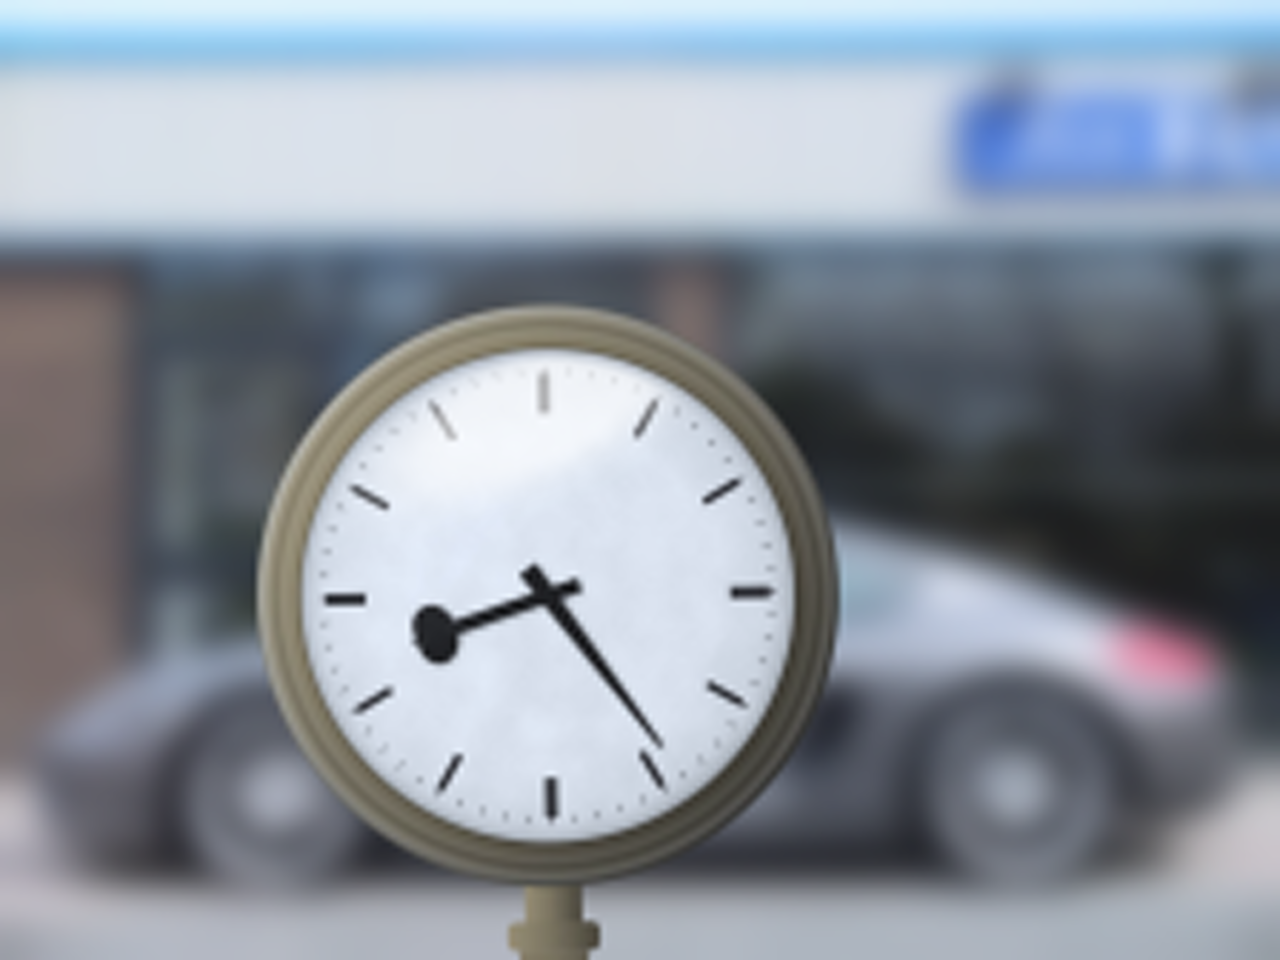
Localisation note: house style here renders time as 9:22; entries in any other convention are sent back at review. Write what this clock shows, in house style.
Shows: 8:24
